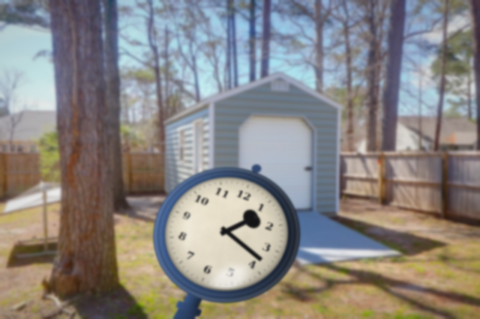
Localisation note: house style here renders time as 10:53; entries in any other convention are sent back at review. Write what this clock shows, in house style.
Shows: 1:18
